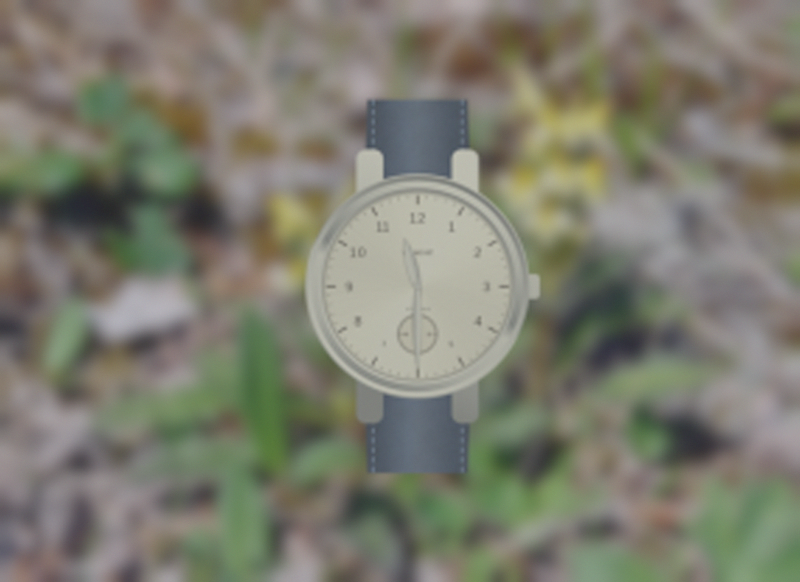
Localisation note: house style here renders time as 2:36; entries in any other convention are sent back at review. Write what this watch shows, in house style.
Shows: 11:30
